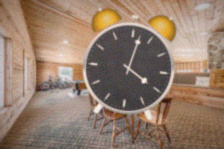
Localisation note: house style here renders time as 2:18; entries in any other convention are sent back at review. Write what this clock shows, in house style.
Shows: 4:02
